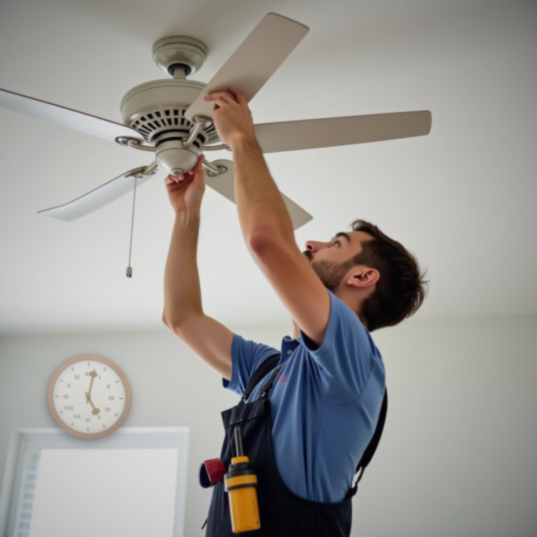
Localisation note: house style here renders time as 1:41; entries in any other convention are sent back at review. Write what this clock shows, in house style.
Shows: 5:02
